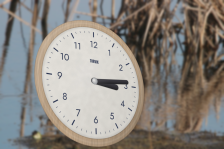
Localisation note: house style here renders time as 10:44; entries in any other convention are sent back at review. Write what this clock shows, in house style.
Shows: 3:14
